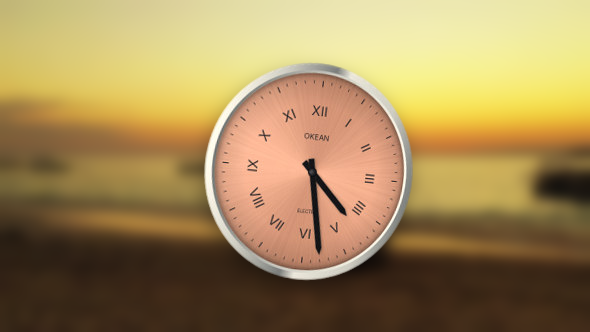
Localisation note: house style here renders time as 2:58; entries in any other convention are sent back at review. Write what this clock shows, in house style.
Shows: 4:28
